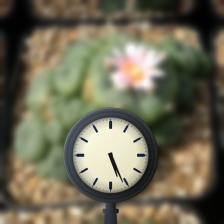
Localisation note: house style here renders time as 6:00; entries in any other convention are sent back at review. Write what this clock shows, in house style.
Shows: 5:26
